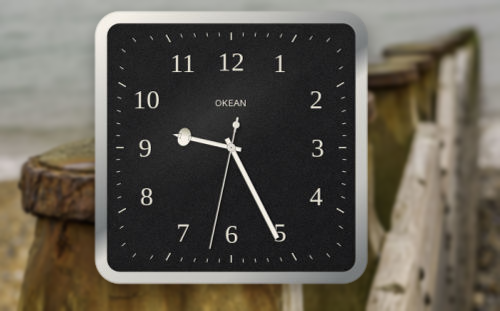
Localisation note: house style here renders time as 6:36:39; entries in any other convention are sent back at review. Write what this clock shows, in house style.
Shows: 9:25:32
